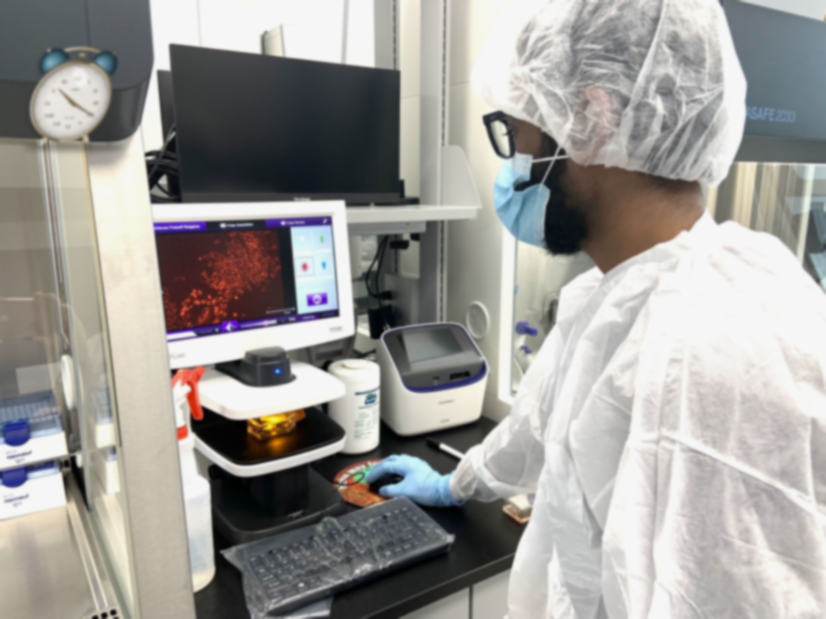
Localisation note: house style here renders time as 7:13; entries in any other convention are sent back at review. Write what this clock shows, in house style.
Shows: 10:20
